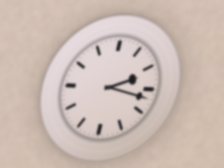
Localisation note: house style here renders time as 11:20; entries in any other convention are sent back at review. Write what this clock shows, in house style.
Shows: 2:17
